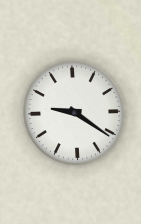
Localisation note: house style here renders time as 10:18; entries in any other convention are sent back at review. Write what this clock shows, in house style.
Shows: 9:21
